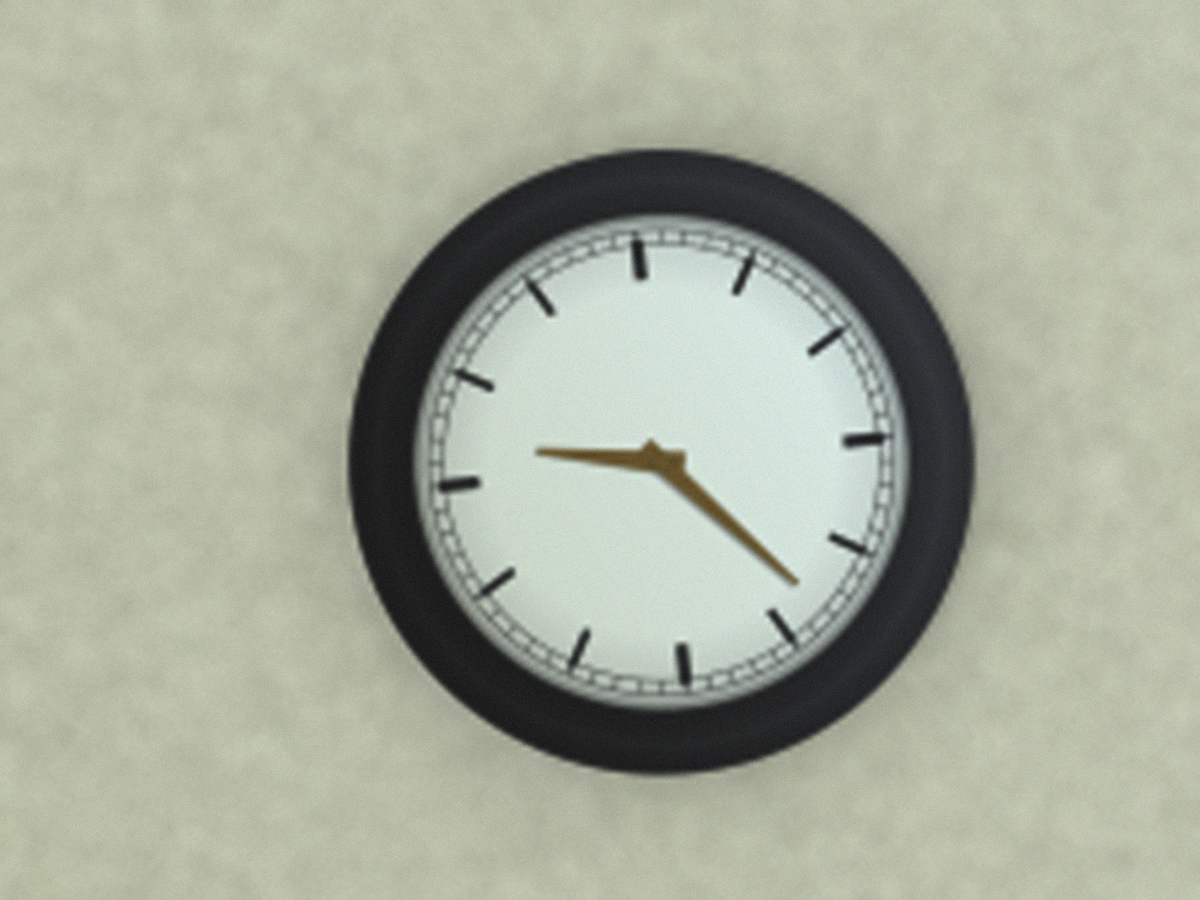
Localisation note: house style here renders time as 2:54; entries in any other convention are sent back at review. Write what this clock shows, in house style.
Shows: 9:23
